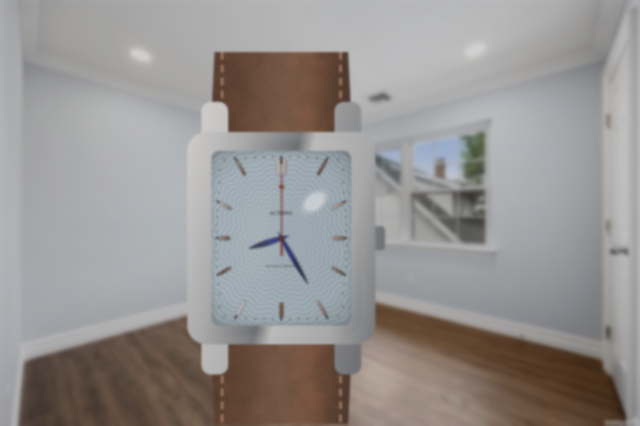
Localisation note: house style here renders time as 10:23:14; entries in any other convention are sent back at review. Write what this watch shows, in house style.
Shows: 8:25:00
